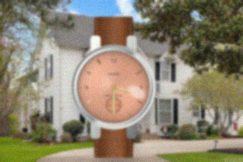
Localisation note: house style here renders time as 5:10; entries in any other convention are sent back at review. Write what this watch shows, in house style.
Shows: 3:30
